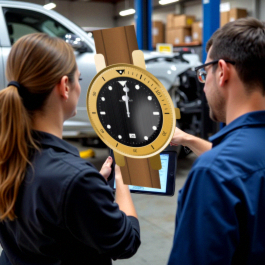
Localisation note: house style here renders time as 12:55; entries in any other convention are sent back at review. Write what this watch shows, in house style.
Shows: 12:01
